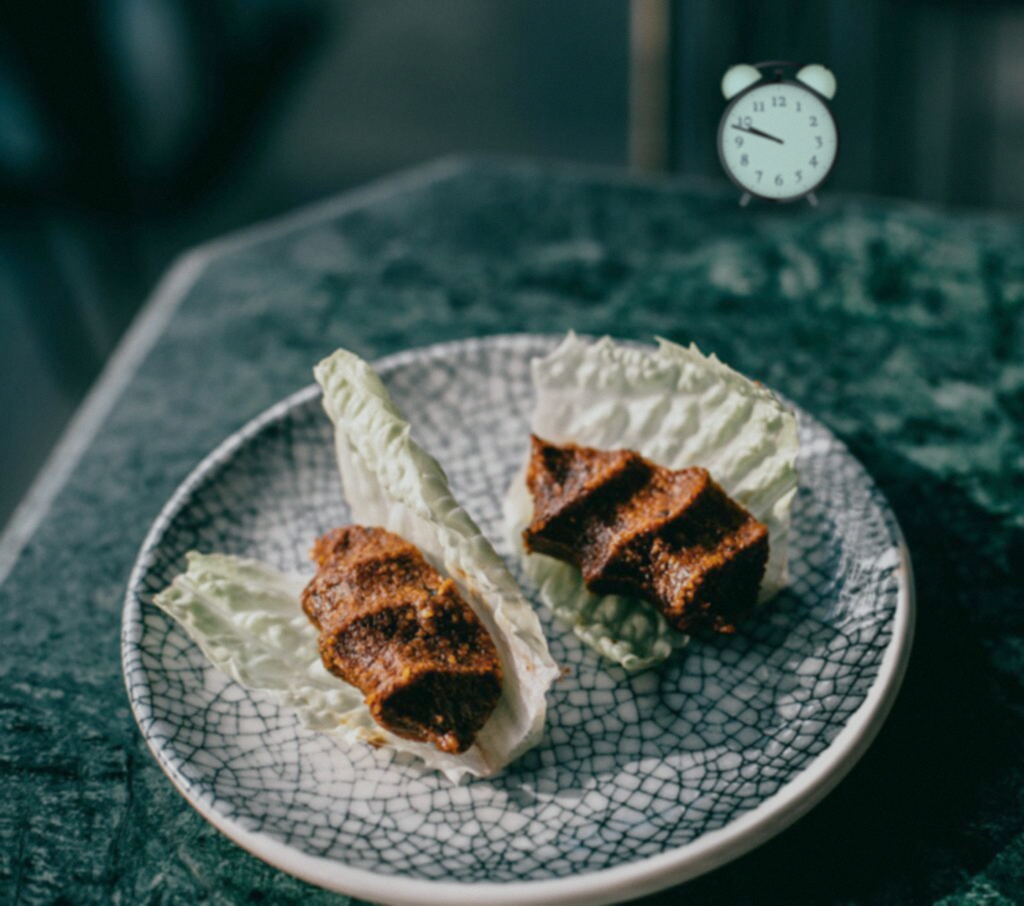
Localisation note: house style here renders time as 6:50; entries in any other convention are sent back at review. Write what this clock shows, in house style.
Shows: 9:48
